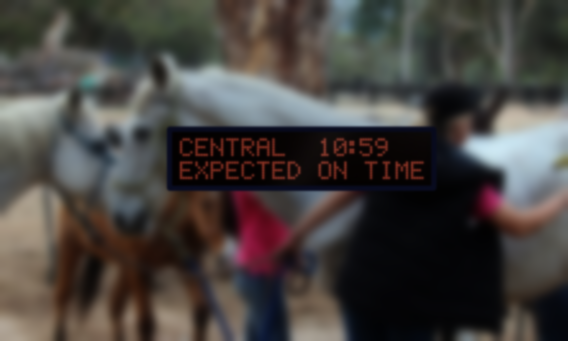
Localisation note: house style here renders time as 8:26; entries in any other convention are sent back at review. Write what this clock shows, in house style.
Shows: 10:59
